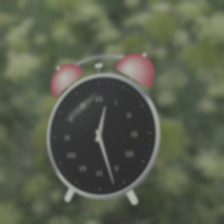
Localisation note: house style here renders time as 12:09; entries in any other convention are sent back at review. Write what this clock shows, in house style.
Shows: 12:27
